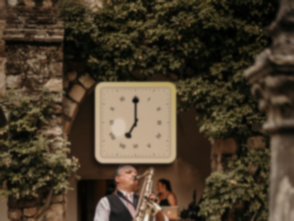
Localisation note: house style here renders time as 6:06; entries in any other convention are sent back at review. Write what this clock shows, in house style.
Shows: 7:00
